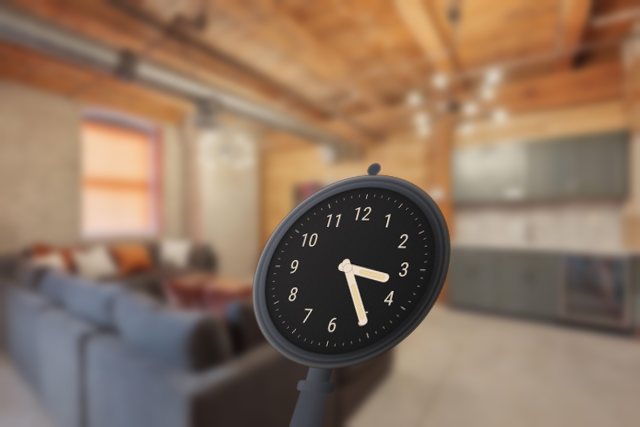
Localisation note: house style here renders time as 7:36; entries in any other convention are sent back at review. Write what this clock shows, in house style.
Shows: 3:25
